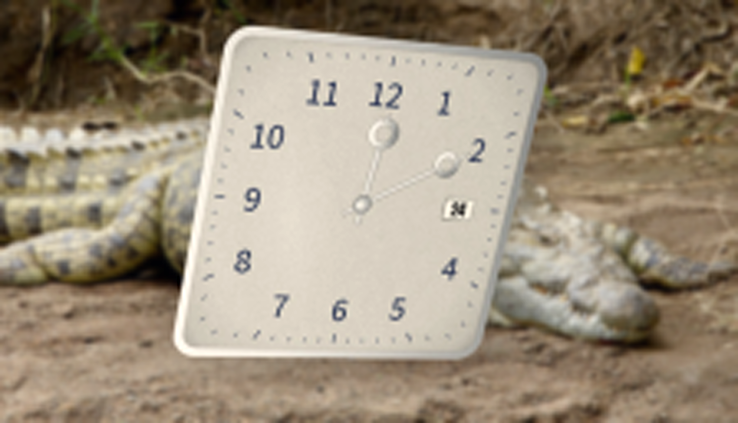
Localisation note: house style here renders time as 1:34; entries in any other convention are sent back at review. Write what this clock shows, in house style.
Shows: 12:10
